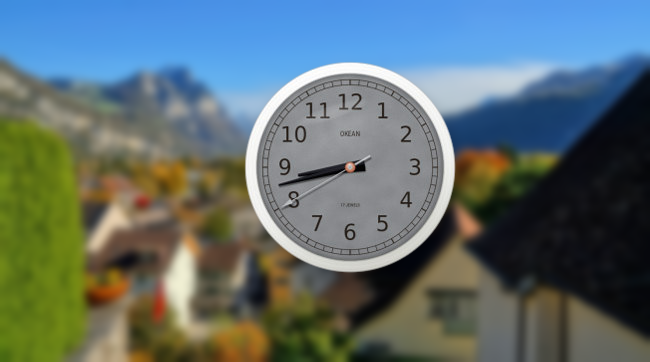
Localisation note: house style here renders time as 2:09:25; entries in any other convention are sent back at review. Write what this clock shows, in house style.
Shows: 8:42:40
